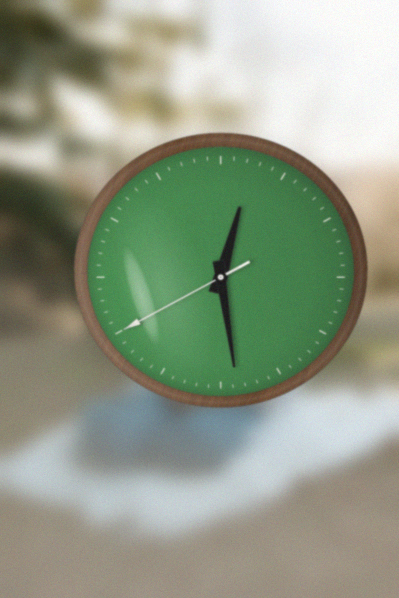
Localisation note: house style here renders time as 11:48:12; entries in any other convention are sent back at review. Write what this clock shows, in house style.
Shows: 12:28:40
